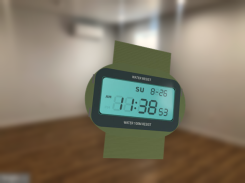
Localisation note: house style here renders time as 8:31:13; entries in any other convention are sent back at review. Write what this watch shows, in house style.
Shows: 11:38:53
